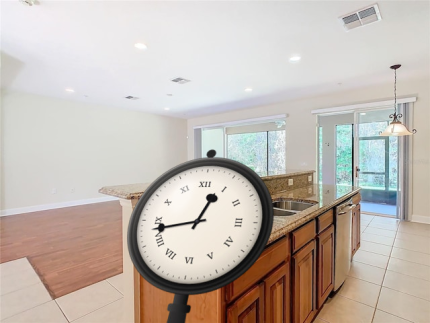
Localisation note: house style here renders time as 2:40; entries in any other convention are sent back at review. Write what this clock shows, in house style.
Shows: 12:43
